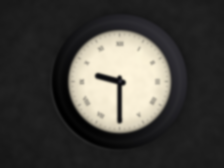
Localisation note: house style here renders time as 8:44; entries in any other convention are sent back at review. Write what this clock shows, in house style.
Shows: 9:30
